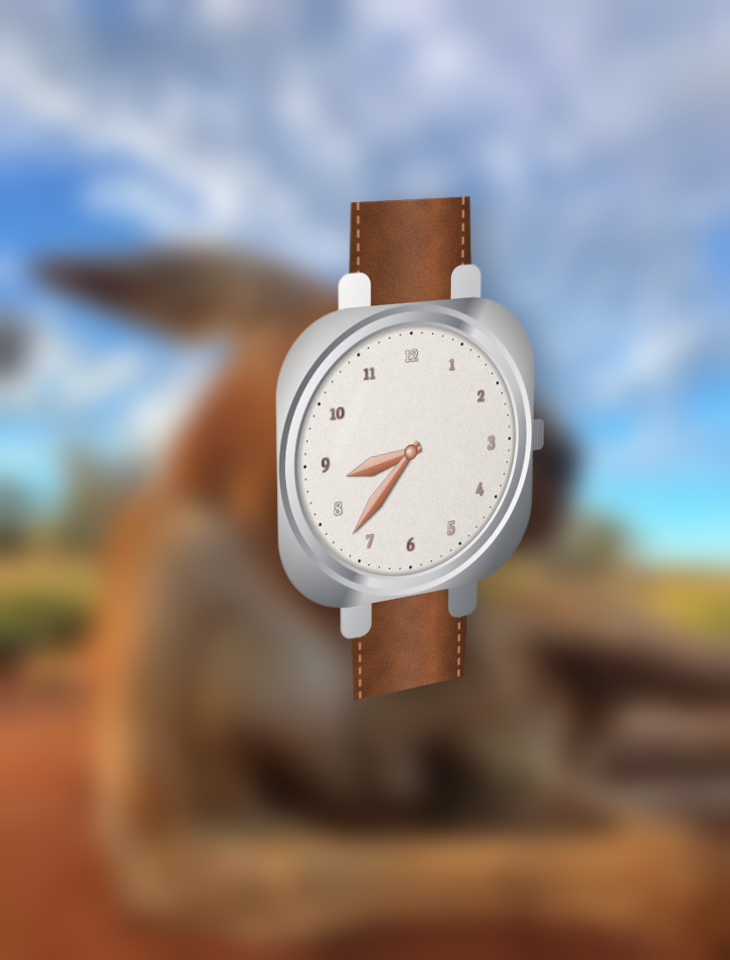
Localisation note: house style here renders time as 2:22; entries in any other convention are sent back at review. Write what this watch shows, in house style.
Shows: 8:37
